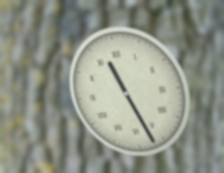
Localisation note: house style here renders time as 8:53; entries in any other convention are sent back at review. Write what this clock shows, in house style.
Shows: 11:27
